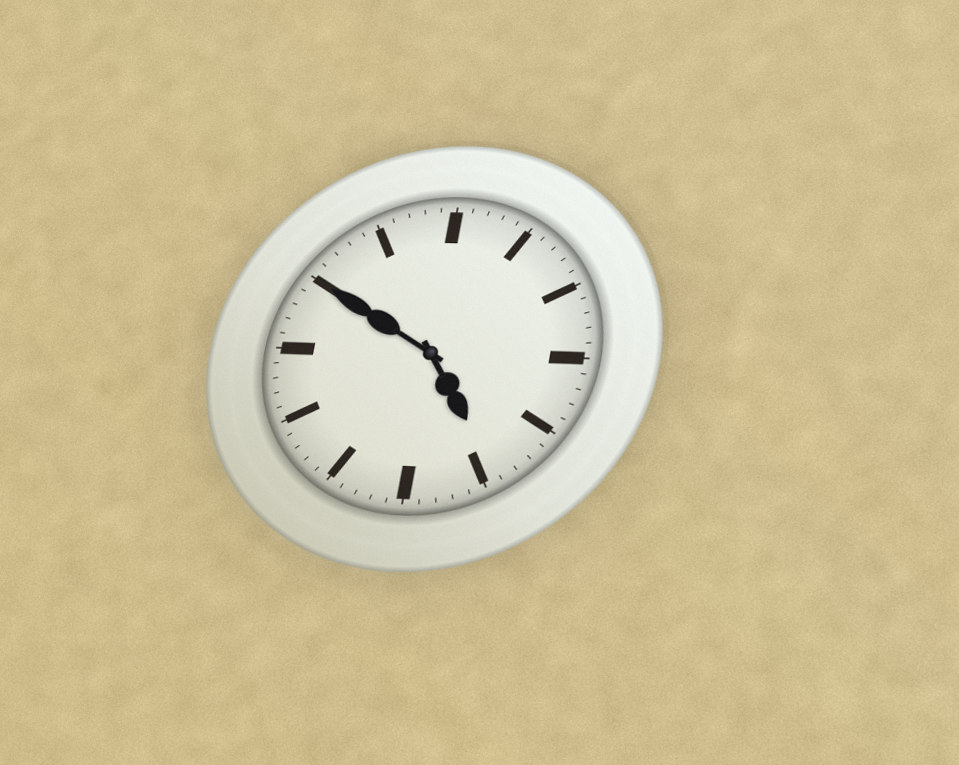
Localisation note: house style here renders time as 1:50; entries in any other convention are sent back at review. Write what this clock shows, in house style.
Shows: 4:50
